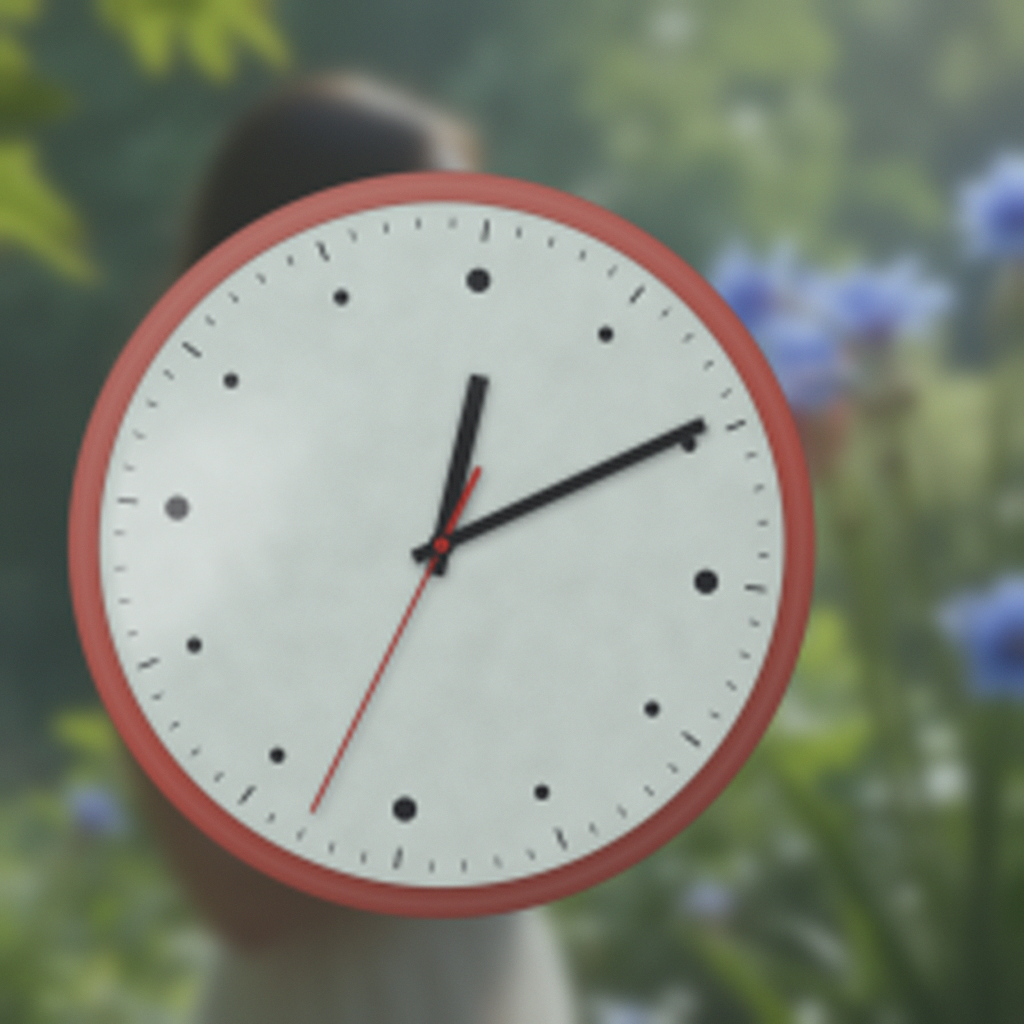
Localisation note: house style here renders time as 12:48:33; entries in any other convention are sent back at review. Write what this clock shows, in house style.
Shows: 12:09:33
